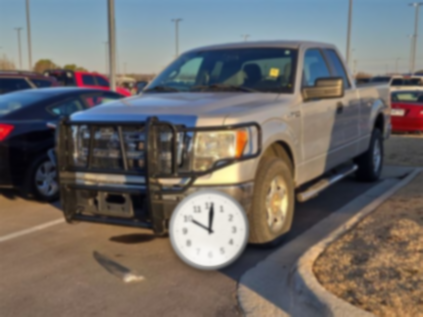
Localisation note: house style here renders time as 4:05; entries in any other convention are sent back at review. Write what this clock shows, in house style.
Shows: 10:01
